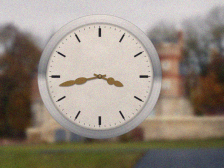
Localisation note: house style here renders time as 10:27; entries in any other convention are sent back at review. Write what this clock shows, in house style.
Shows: 3:43
